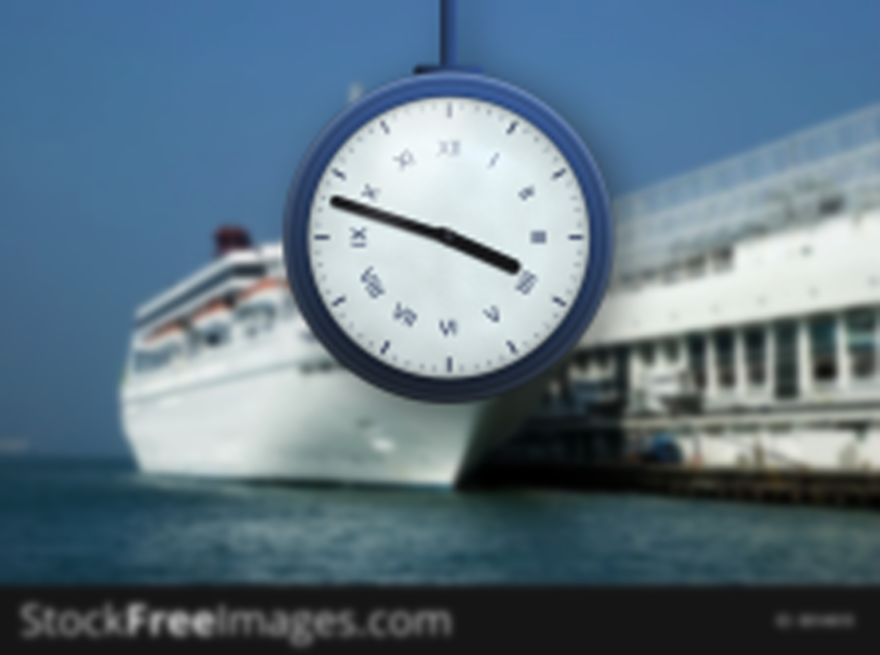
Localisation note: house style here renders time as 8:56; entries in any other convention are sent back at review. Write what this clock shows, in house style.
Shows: 3:48
